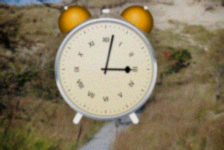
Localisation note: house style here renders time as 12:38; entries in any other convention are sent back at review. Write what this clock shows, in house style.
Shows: 3:02
